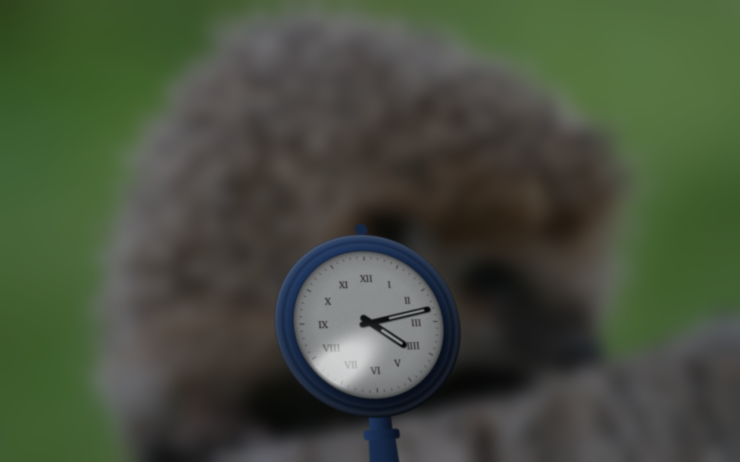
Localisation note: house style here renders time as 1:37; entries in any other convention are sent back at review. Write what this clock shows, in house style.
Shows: 4:13
